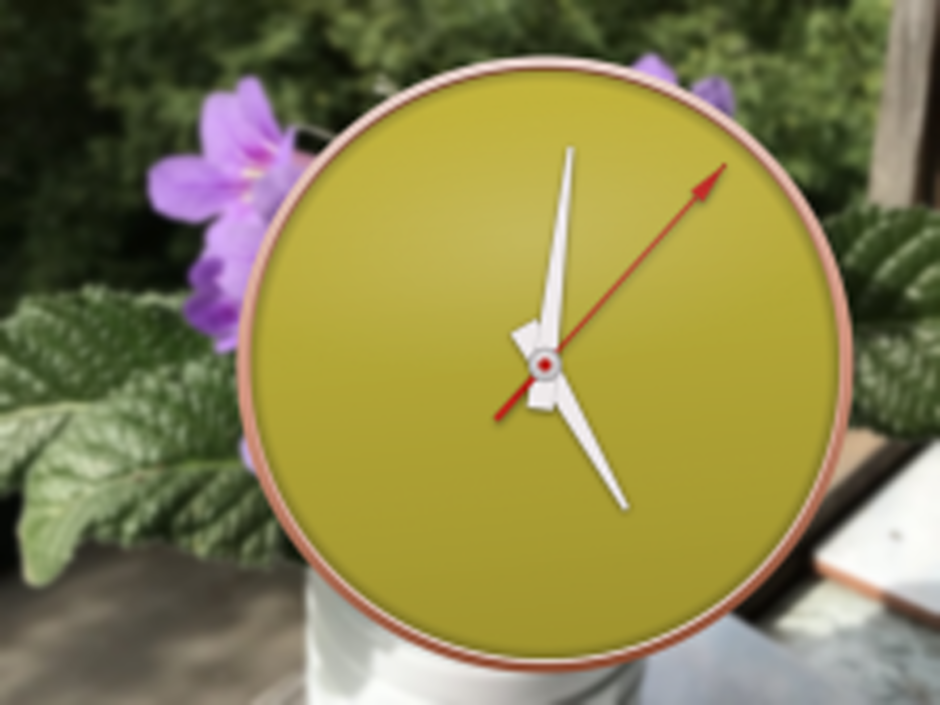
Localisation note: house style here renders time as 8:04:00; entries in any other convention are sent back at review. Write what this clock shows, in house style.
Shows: 5:01:07
